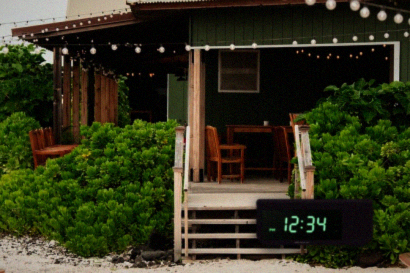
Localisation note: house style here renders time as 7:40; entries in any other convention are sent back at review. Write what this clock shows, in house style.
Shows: 12:34
